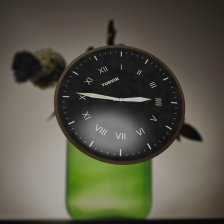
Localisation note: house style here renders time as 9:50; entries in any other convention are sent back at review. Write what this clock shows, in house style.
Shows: 3:51
